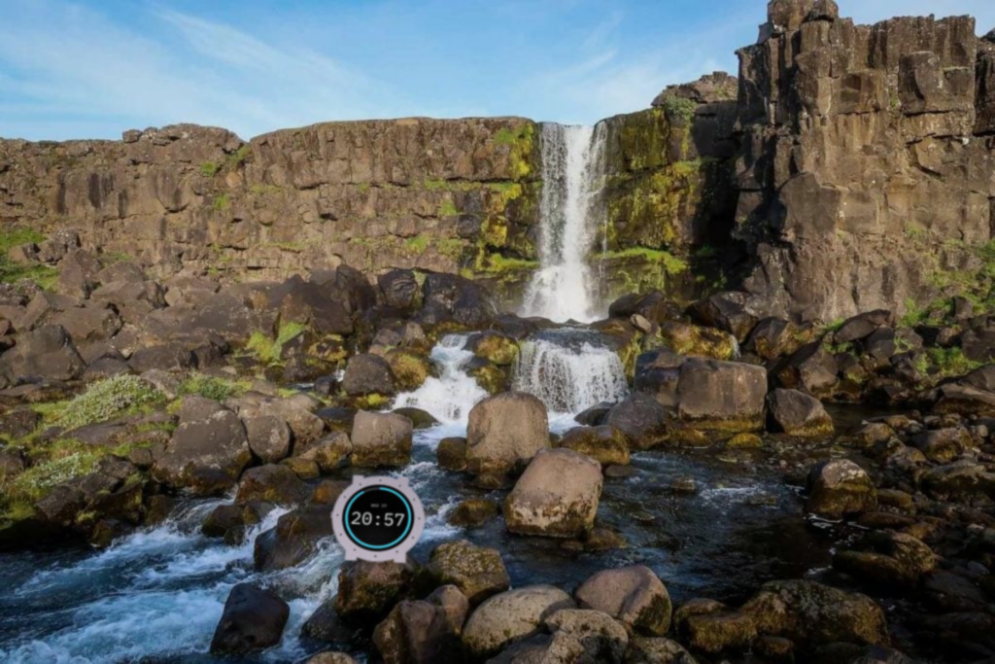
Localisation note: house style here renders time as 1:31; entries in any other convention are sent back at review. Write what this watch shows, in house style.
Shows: 20:57
